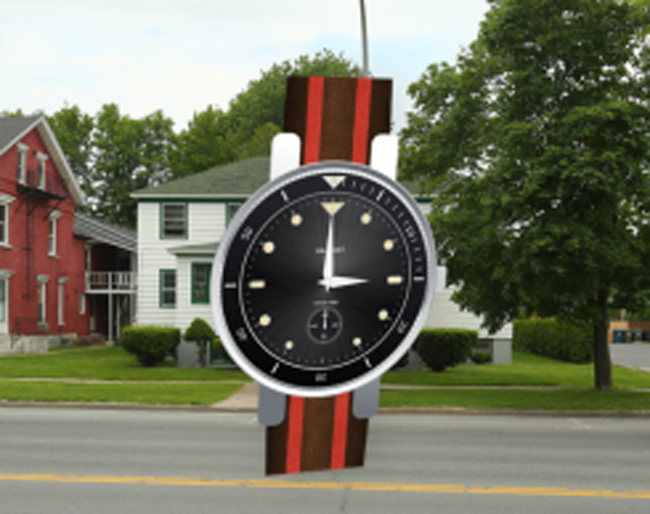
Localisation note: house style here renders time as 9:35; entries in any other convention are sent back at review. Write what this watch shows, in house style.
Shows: 3:00
